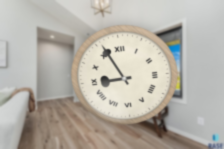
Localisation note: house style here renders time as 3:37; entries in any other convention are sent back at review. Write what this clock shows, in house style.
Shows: 8:56
